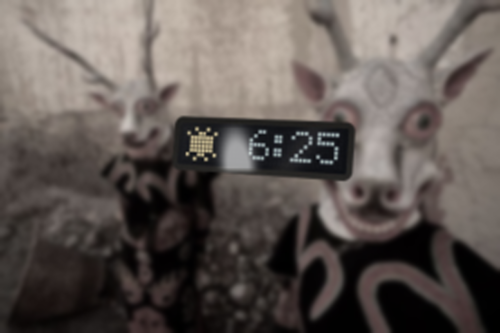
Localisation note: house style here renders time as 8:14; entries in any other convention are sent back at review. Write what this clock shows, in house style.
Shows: 6:25
